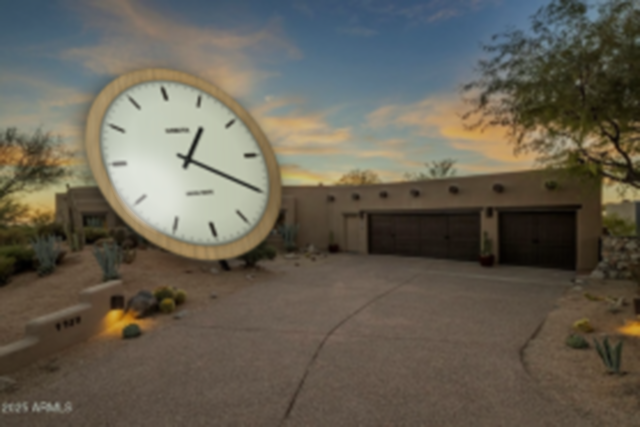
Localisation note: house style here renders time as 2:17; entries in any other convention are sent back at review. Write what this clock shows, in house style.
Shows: 1:20
